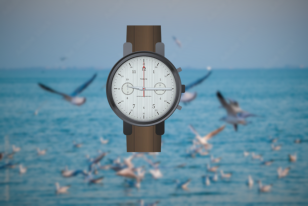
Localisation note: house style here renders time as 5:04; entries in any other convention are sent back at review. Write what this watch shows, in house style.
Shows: 9:15
